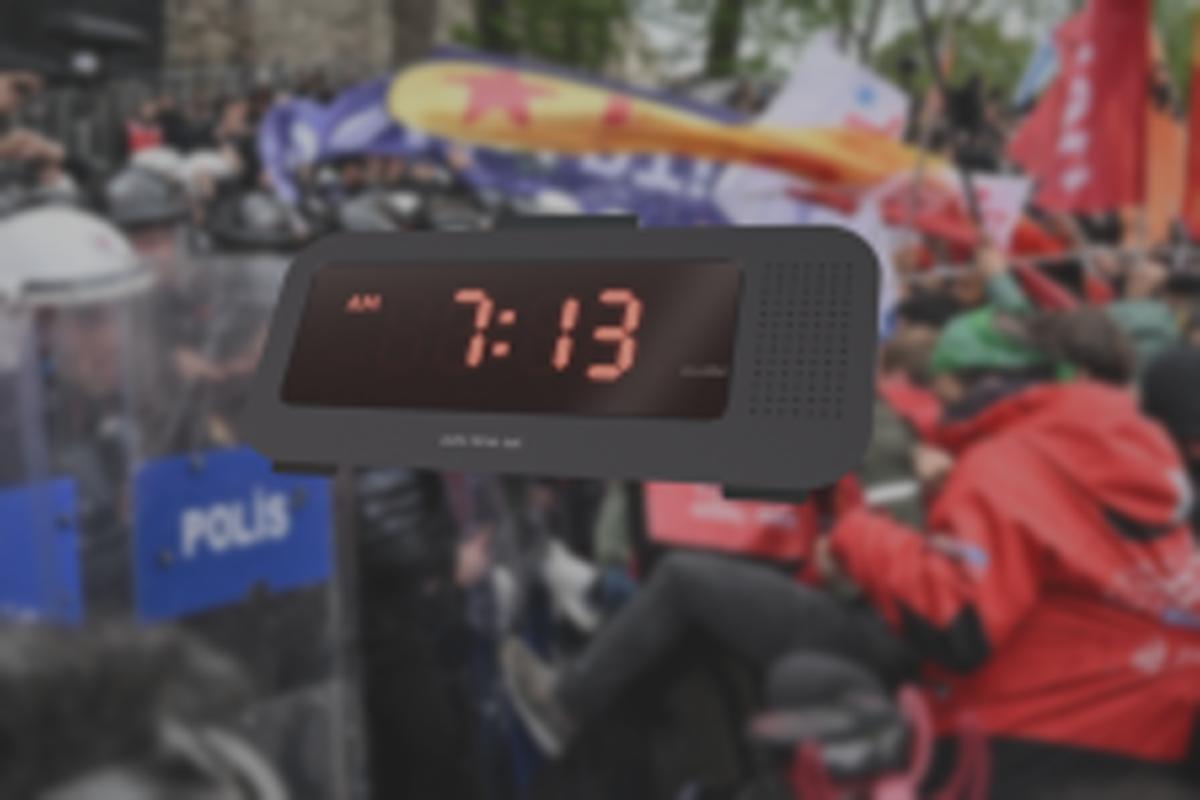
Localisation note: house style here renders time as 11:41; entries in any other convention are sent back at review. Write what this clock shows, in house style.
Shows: 7:13
